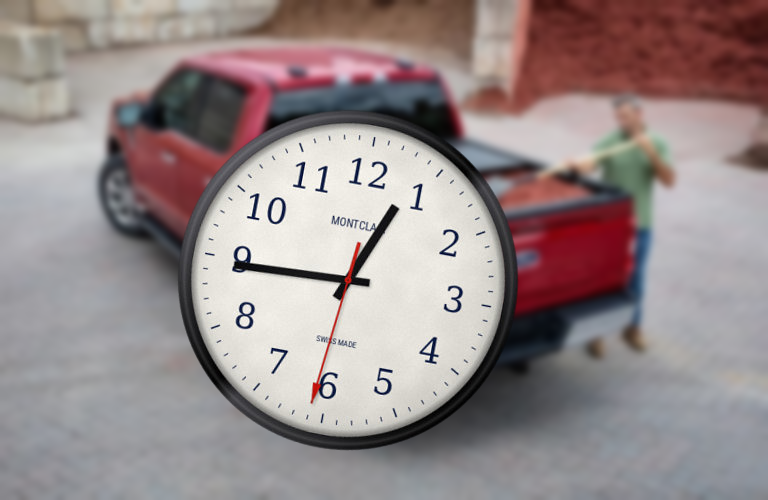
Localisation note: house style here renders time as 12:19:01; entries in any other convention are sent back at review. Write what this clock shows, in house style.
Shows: 12:44:31
